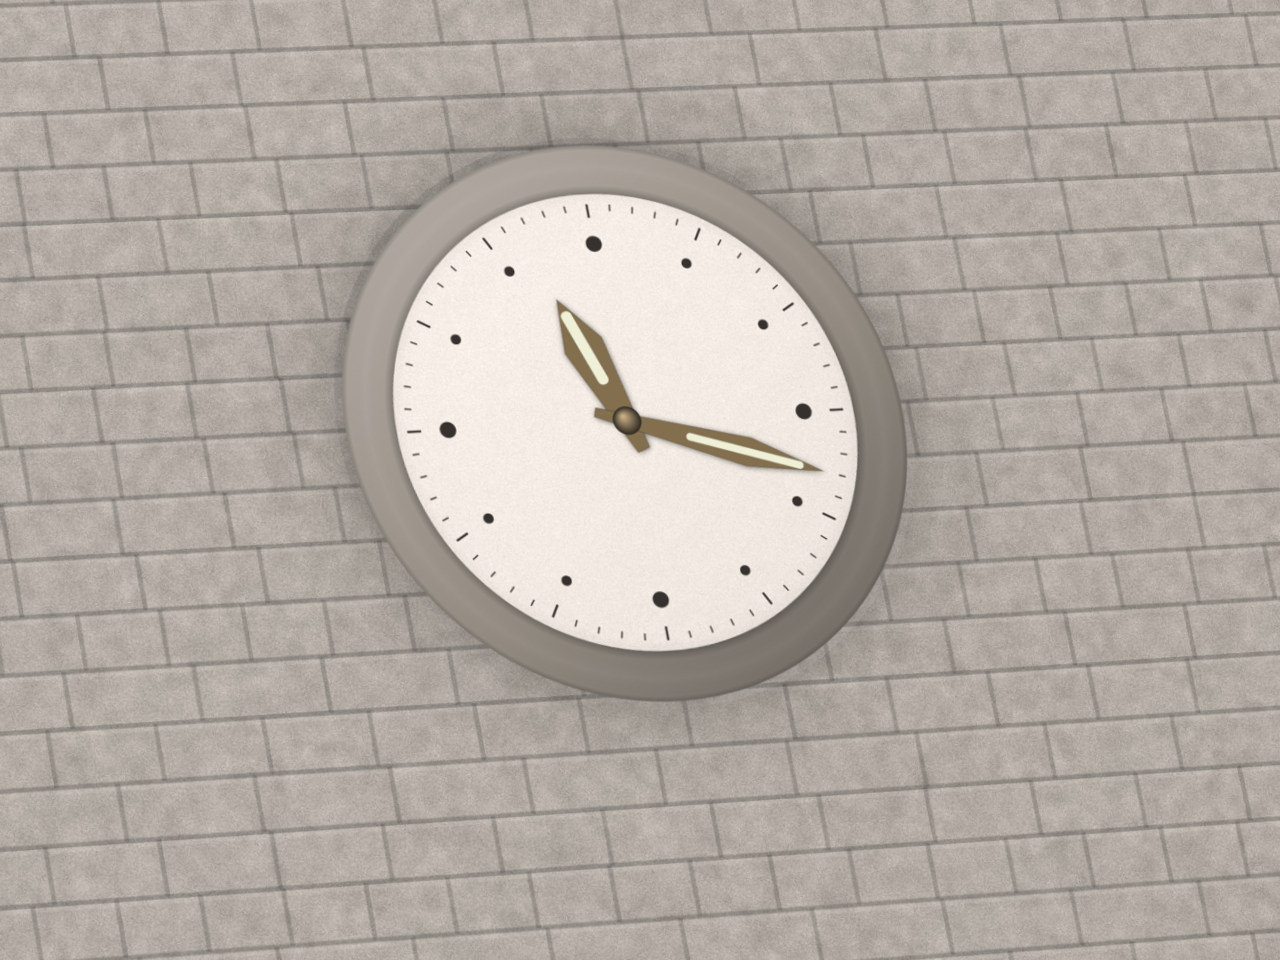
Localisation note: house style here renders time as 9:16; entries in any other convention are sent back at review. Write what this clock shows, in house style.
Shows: 11:18
